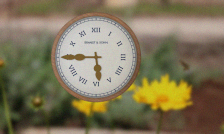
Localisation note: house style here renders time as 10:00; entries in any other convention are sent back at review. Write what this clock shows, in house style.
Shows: 5:45
